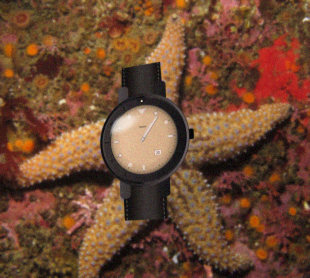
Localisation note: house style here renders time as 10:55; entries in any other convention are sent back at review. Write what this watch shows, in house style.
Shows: 1:06
